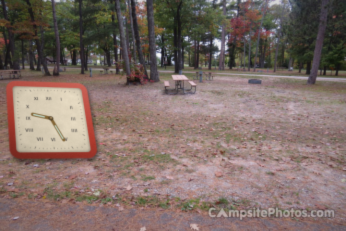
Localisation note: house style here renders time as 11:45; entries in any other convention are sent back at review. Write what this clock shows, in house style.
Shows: 9:26
